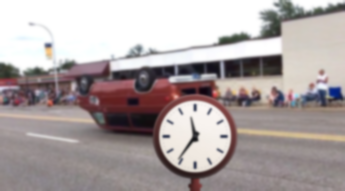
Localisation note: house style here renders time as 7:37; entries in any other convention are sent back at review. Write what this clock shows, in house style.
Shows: 11:36
